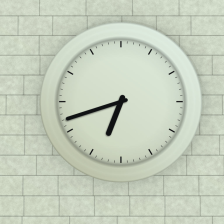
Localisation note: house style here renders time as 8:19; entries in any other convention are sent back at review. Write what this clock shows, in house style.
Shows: 6:42
